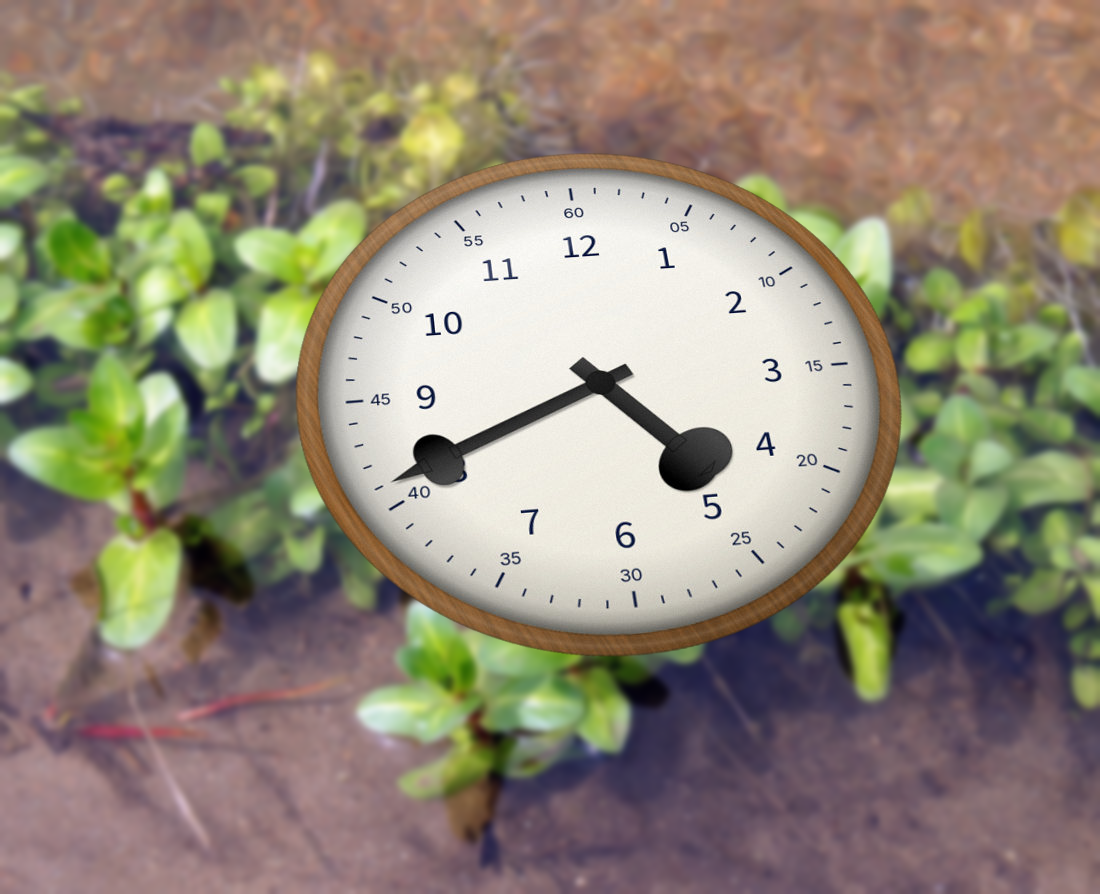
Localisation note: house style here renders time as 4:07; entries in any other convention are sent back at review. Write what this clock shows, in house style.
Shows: 4:41
